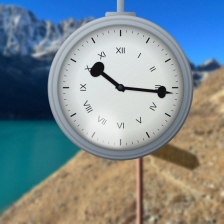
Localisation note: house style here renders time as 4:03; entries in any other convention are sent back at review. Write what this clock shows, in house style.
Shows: 10:16
